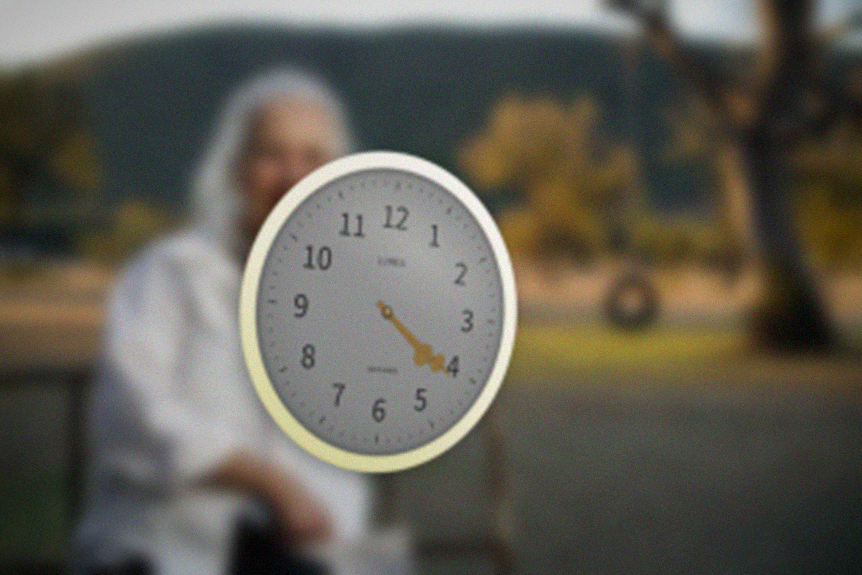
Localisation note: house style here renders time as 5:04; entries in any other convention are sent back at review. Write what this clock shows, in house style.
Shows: 4:21
